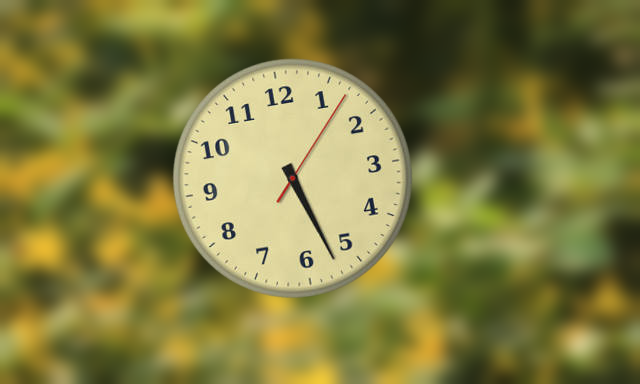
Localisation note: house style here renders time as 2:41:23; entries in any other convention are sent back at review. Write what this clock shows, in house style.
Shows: 5:27:07
